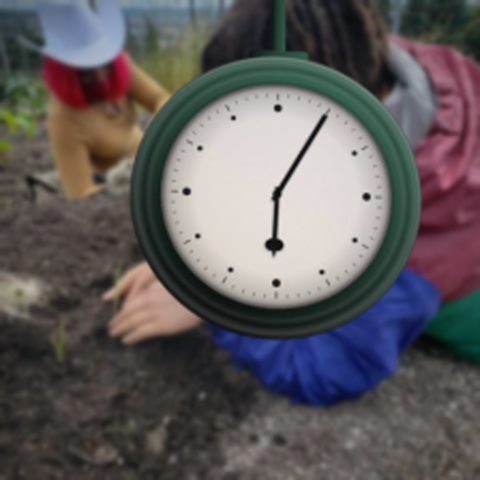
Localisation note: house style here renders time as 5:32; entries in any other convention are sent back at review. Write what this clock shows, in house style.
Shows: 6:05
